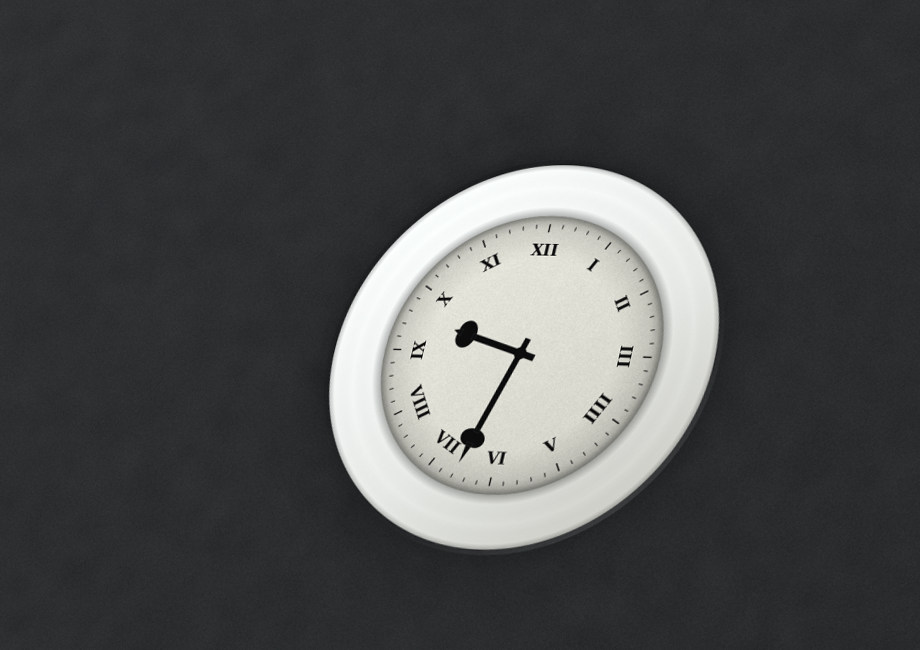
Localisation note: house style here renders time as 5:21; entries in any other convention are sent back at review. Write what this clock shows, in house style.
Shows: 9:33
